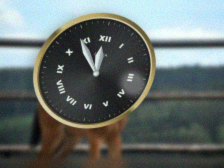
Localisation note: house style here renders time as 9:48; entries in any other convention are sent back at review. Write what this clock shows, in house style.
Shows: 11:54
